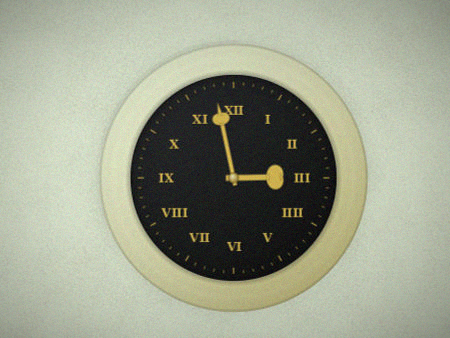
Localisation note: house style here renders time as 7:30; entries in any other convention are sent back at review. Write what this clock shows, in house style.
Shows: 2:58
